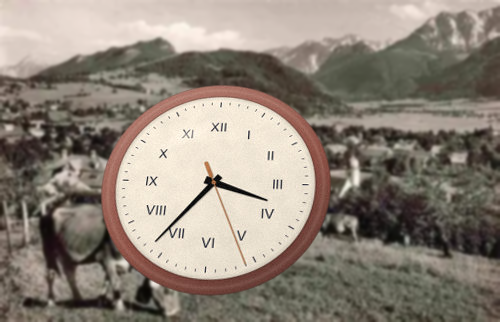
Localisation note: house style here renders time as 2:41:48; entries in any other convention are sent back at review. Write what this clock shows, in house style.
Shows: 3:36:26
